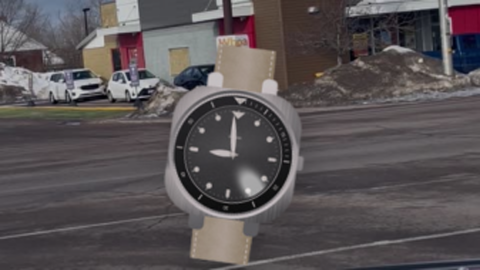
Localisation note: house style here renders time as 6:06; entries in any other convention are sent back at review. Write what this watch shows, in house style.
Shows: 8:59
